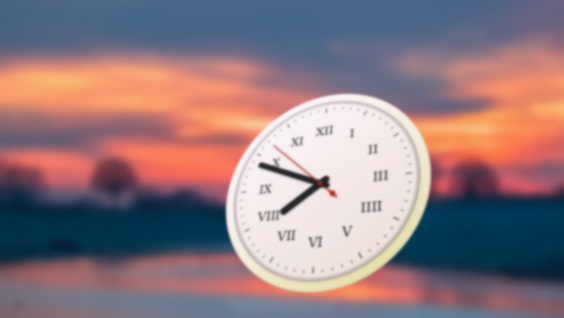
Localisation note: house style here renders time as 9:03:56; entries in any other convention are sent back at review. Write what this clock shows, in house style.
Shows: 7:48:52
